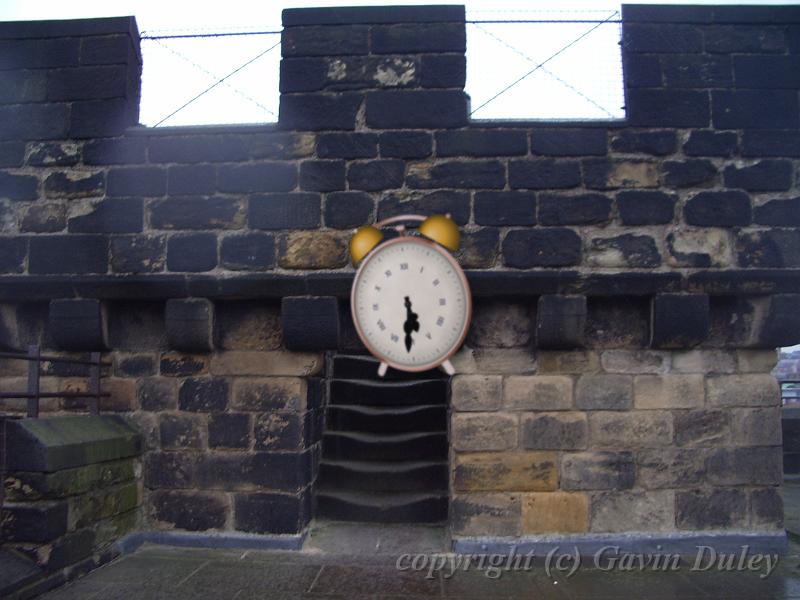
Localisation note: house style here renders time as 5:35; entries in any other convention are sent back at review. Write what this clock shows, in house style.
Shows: 5:31
